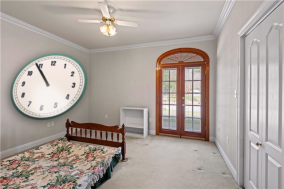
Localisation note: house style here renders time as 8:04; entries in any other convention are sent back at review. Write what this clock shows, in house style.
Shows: 10:54
